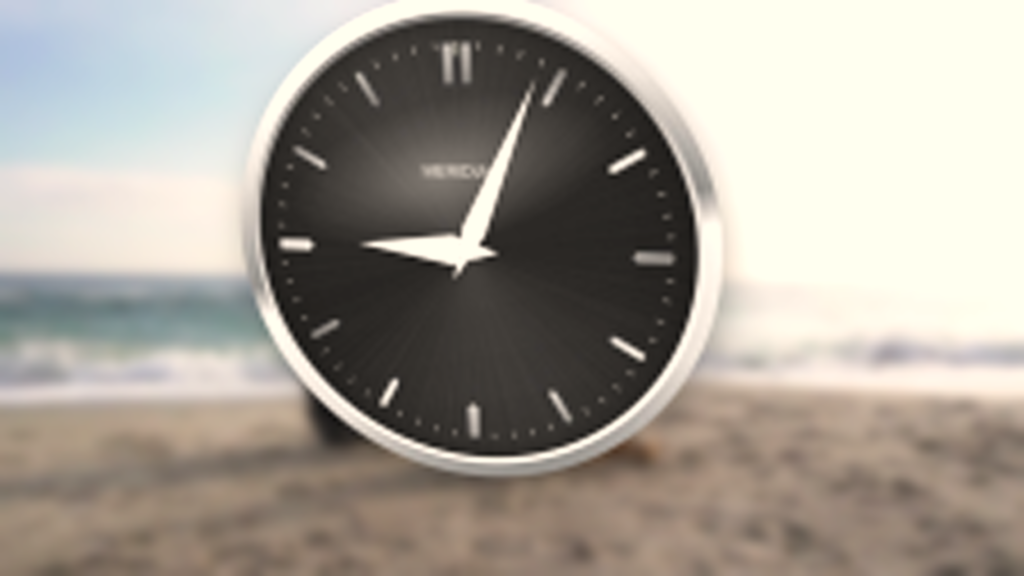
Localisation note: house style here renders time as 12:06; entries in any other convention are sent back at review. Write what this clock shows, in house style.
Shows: 9:04
